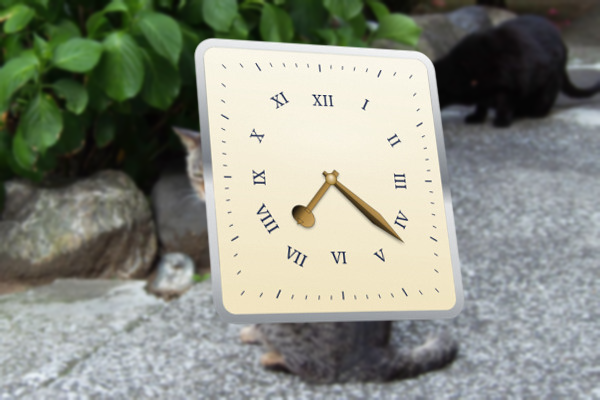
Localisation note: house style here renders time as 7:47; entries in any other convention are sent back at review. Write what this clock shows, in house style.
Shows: 7:22
